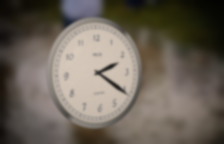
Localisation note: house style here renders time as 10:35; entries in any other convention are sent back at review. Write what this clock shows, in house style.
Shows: 2:21
